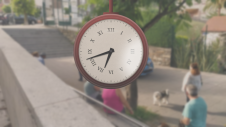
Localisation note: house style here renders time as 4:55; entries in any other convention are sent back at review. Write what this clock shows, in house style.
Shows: 6:42
